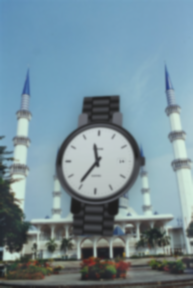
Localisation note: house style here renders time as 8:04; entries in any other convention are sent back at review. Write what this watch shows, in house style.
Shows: 11:36
